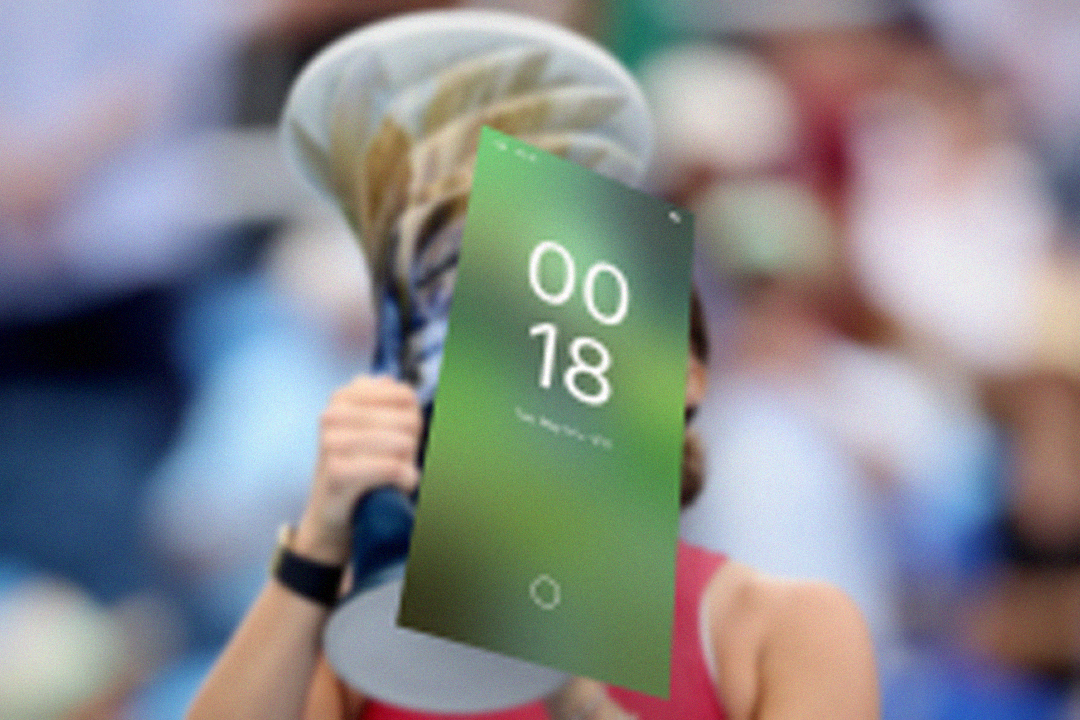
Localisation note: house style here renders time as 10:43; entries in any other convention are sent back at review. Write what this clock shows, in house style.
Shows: 0:18
